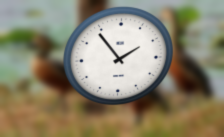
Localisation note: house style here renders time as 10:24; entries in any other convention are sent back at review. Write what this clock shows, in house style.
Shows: 1:54
